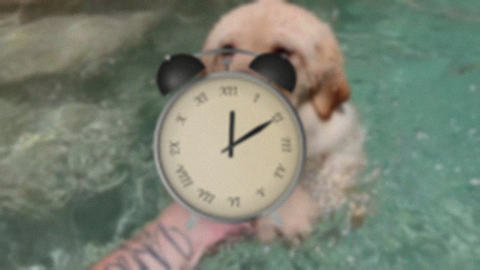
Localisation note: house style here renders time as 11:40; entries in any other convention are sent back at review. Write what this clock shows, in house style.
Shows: 12:10
